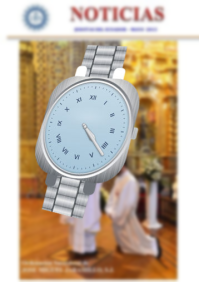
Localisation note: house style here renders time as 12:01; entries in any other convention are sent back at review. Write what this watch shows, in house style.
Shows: 4:22
